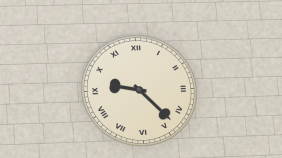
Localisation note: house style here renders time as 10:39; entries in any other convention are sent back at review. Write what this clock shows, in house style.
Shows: 9:23
